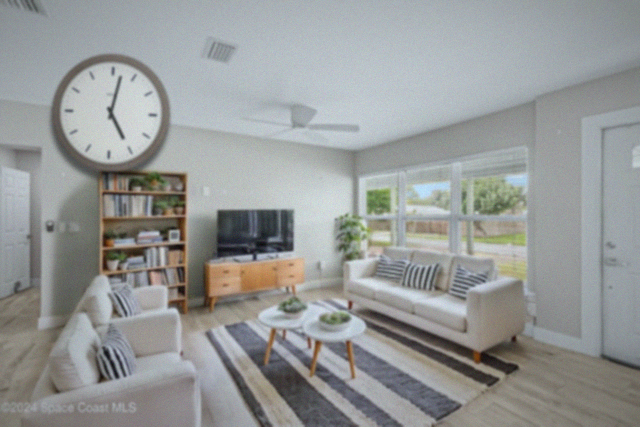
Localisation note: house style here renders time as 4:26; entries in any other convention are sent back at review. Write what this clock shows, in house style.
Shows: 5:02
